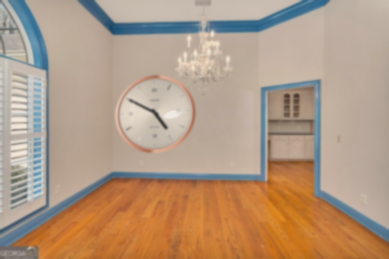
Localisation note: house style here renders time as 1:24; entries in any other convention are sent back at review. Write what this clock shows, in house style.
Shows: 4:50
